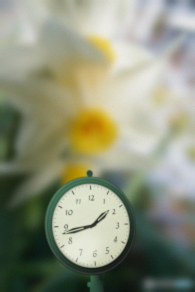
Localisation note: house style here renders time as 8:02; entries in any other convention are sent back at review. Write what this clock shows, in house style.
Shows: 1:43
